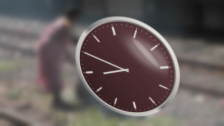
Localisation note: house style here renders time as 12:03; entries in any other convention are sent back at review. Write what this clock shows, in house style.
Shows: 8:50
